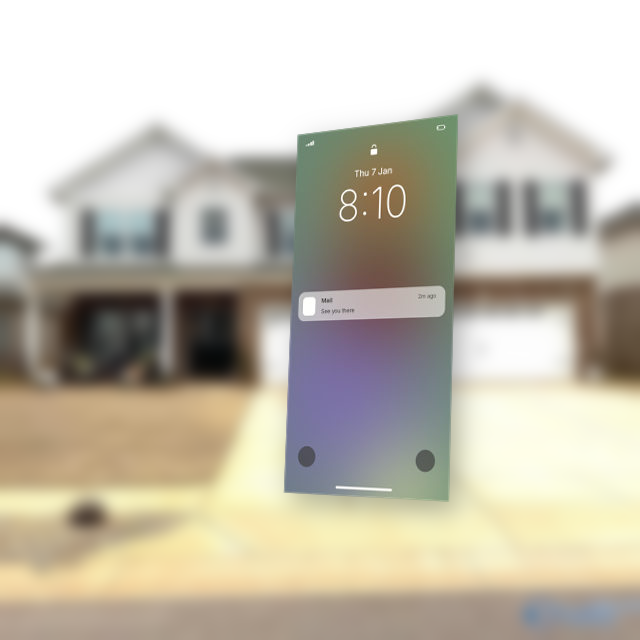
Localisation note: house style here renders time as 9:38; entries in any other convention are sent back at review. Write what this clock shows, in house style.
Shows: 8:10
